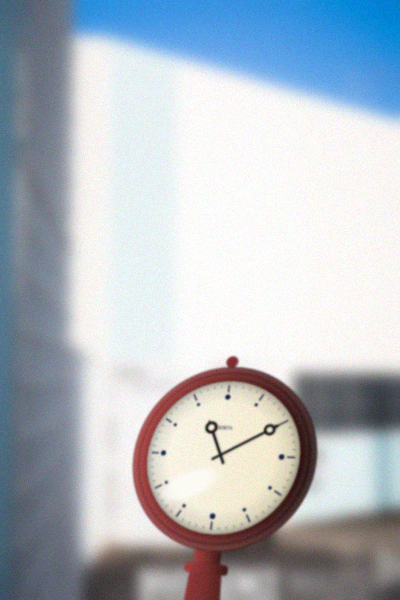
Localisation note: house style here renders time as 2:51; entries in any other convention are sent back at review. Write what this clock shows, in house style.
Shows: 11:10
